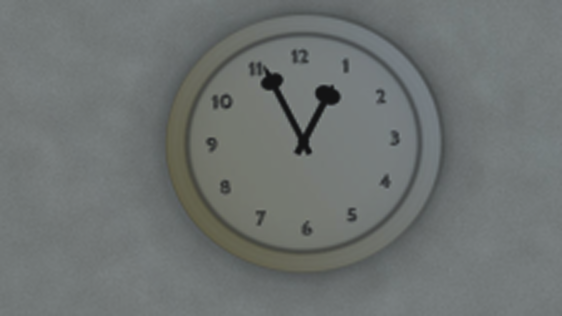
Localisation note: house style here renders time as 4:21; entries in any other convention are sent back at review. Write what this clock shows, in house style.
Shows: 12:56
